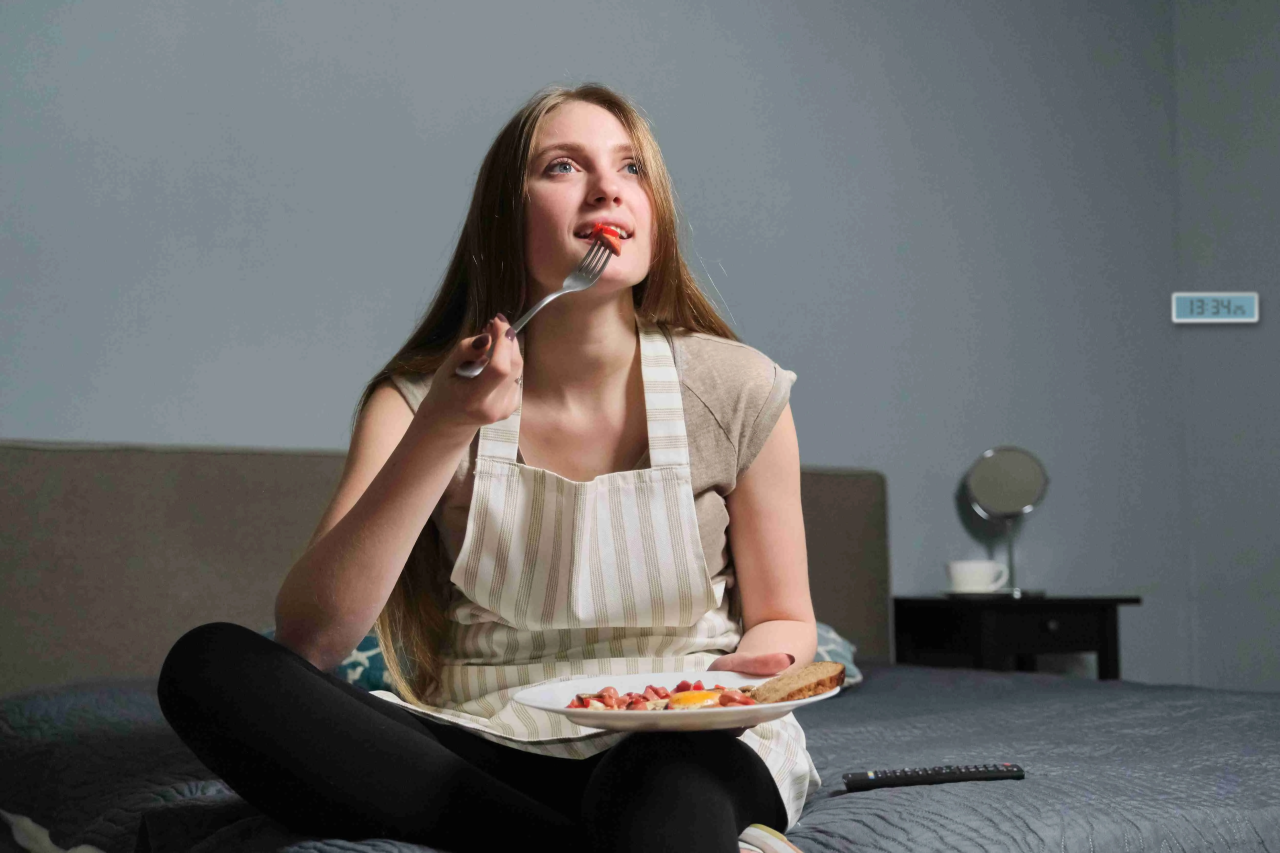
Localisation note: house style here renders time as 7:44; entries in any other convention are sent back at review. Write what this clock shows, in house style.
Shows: 13:34
